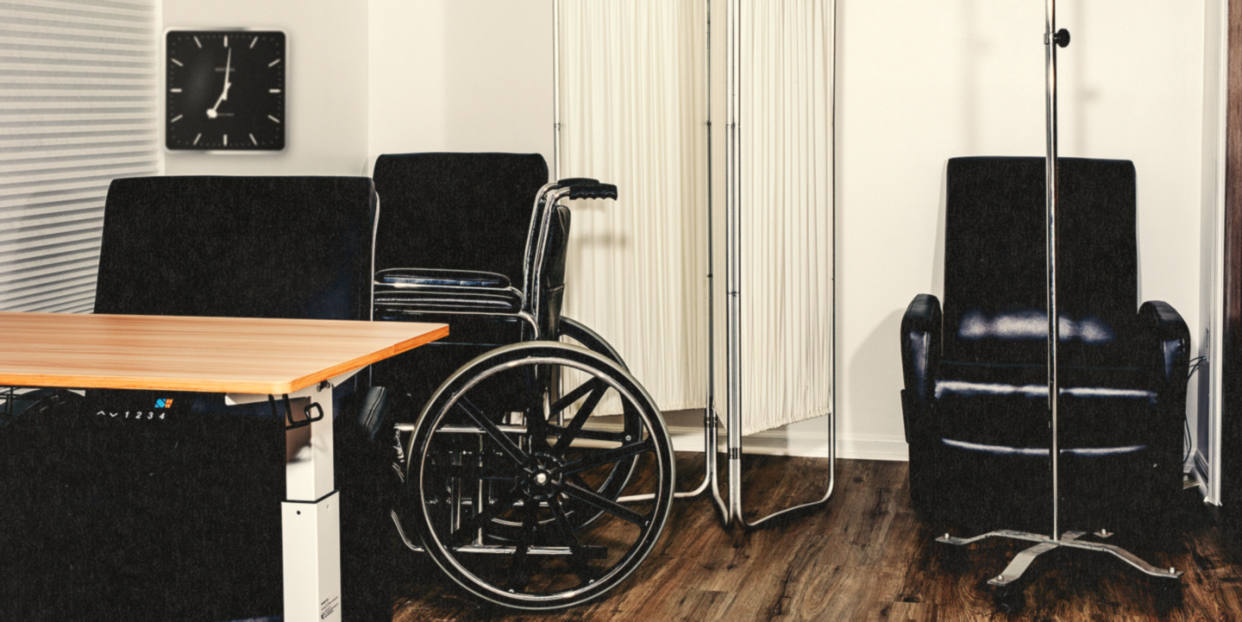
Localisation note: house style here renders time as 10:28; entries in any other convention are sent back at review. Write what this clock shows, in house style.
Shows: 7:01
